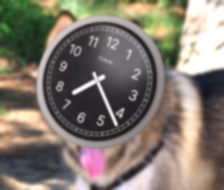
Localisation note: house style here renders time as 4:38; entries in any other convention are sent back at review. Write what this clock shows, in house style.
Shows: 7:22
